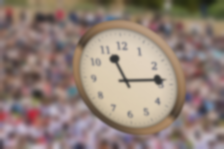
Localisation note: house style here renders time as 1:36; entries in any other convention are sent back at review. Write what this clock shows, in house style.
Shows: 11:14
